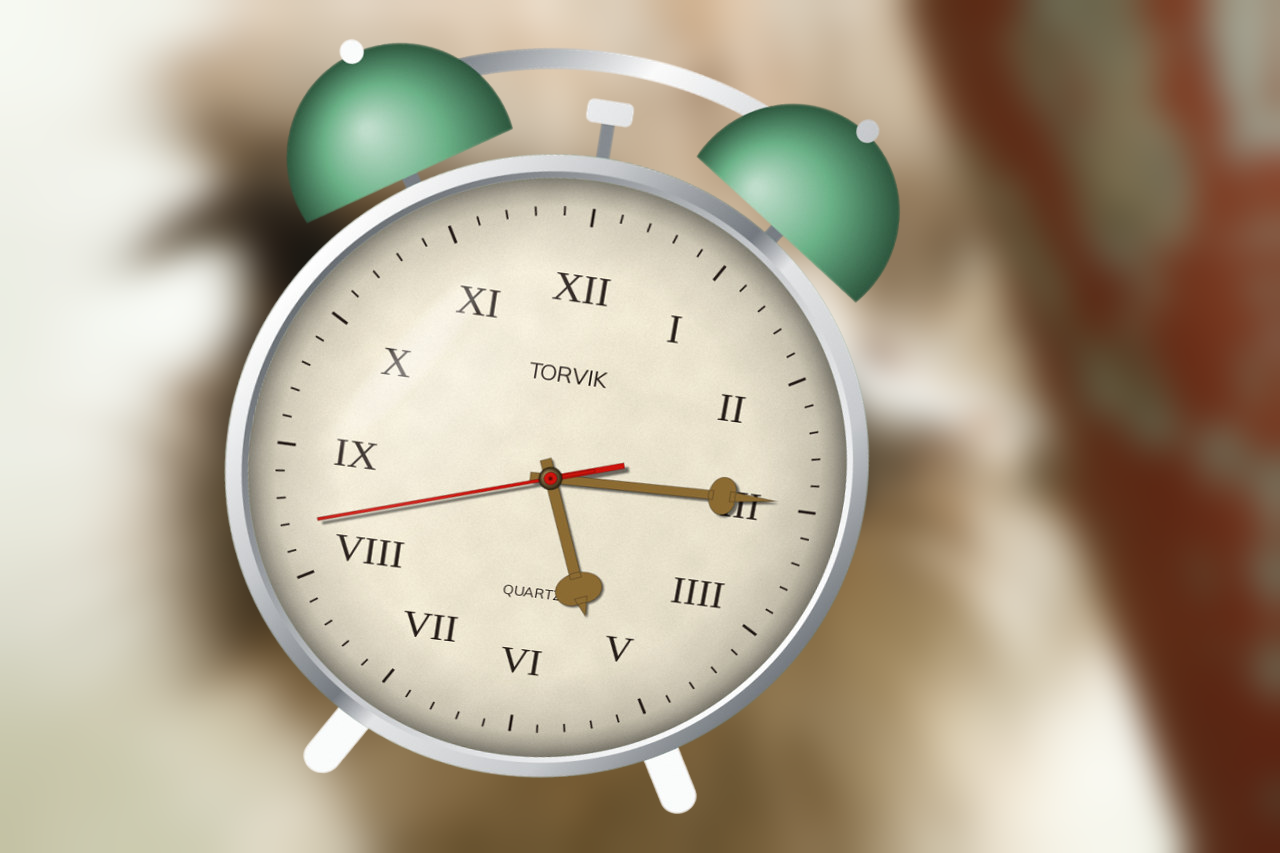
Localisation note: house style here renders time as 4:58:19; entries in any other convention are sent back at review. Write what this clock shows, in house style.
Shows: 5:14:42
